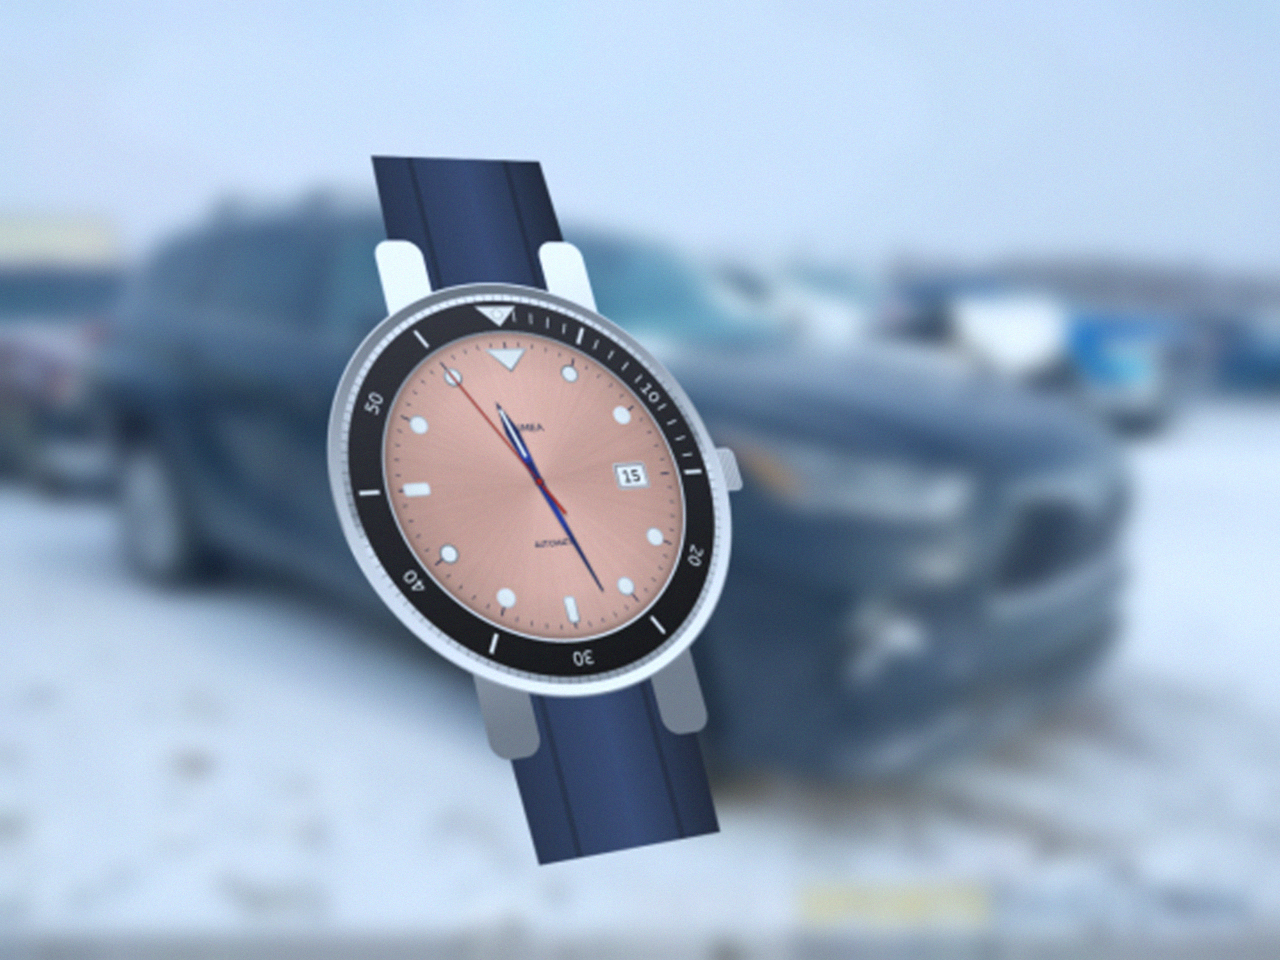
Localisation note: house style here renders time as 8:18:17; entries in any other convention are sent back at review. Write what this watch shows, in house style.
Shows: 11:26:55
